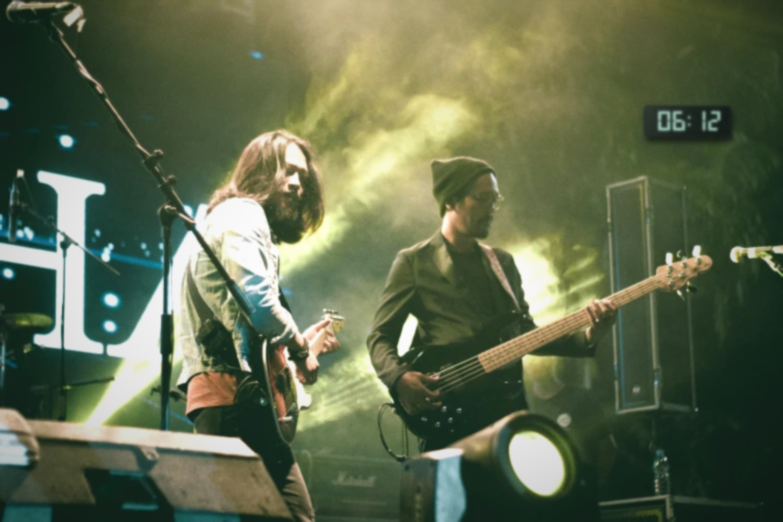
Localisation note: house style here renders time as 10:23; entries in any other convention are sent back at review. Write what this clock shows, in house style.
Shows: 6:12
